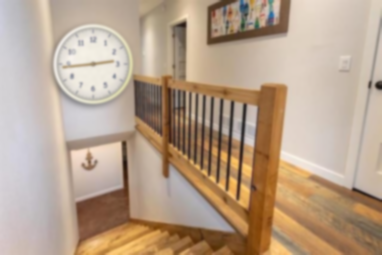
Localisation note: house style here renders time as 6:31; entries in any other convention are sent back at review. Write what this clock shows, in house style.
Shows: 2:44
